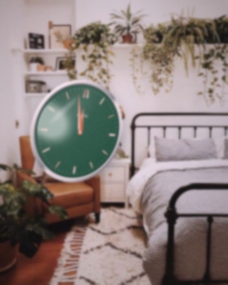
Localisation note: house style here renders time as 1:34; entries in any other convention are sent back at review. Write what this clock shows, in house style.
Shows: 11:58
